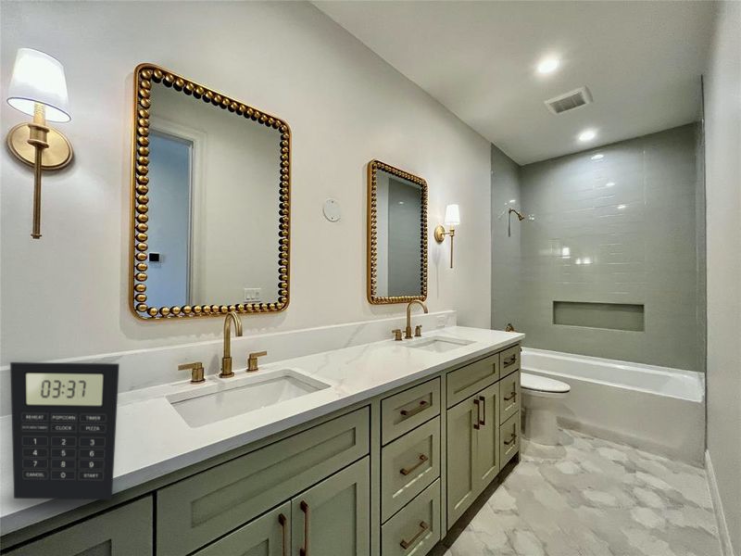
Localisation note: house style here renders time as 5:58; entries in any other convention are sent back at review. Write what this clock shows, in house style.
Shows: 3:37
